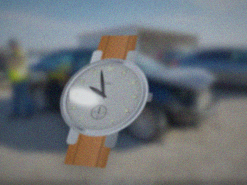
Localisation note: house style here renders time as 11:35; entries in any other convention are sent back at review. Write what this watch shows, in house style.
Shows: 9:57
